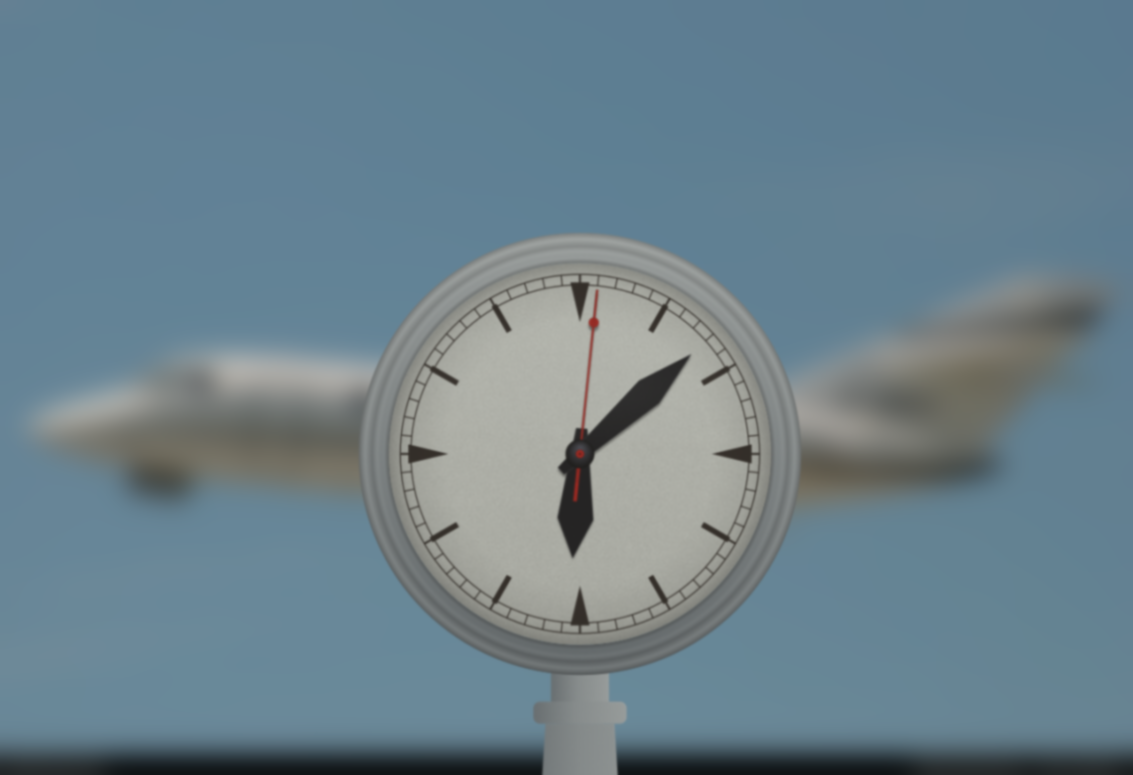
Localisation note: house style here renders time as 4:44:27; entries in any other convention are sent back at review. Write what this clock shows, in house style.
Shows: 6:08:01
